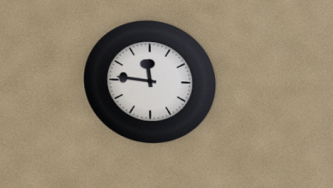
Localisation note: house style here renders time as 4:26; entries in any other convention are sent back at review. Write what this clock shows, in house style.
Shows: 11:46
